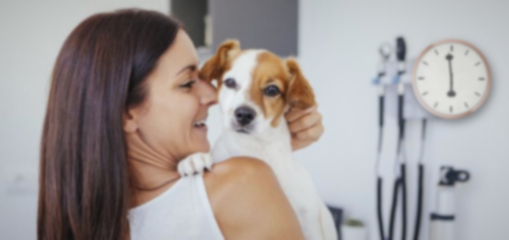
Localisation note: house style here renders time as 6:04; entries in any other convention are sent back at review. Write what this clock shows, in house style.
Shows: 5:59
